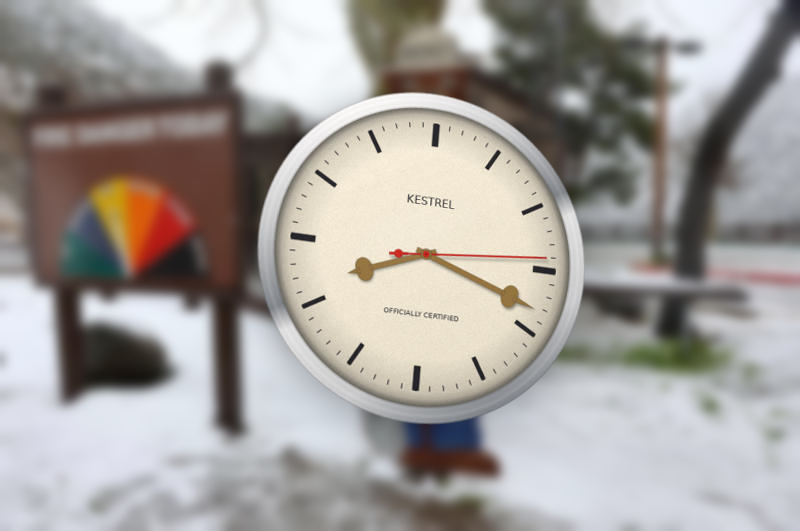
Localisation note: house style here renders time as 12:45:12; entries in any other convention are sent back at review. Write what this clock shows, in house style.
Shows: 8:18:14
